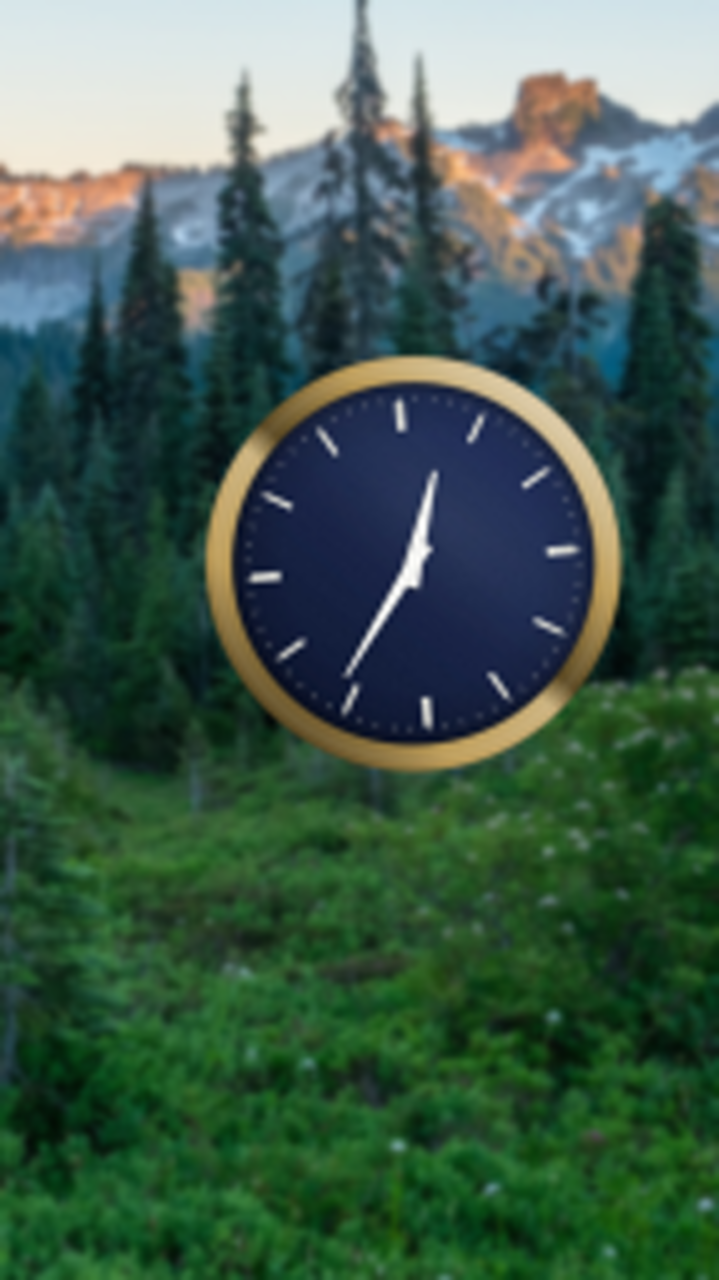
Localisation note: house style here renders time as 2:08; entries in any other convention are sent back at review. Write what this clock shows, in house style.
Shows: 12:36
